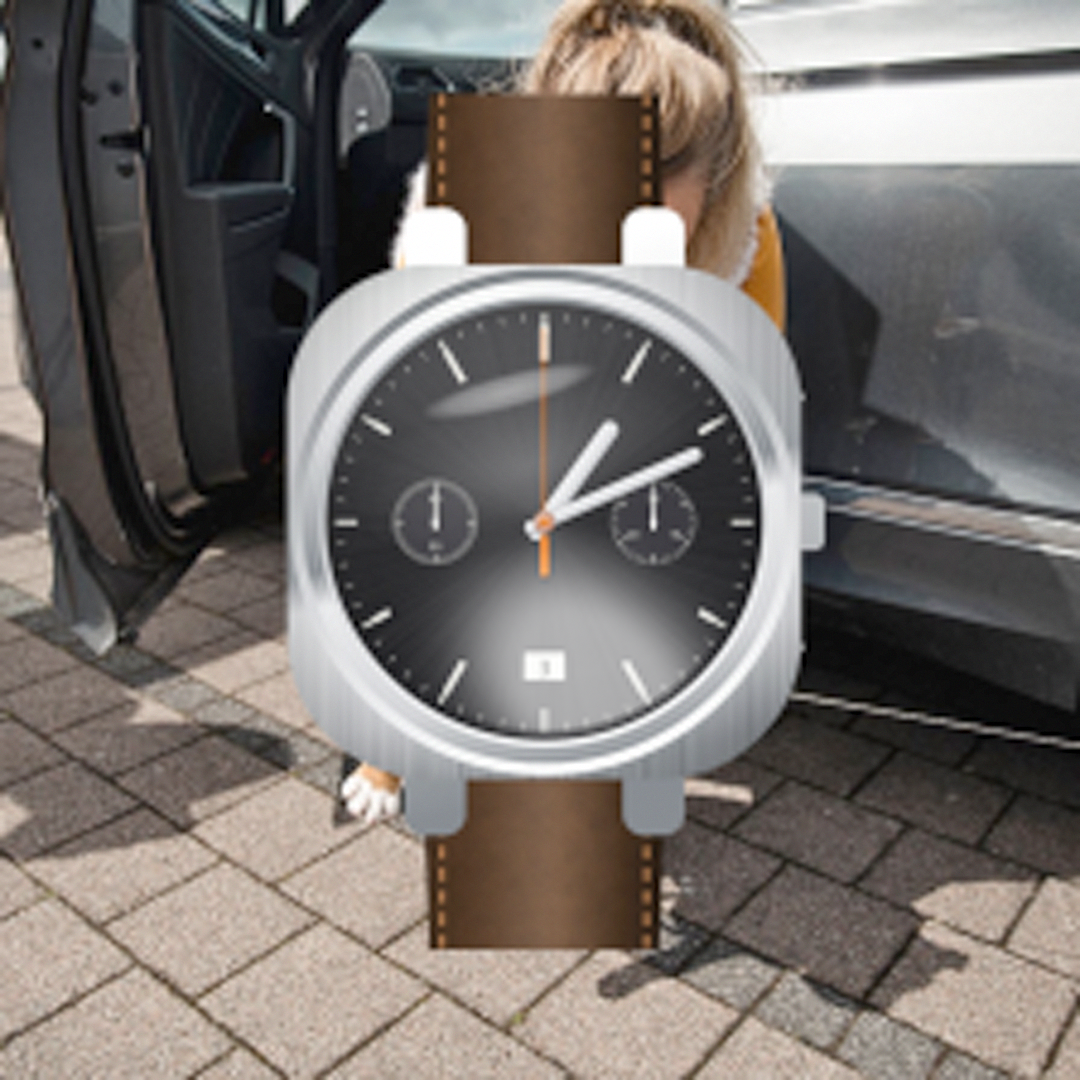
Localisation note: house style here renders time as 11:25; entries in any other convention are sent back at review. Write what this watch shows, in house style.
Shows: 1:11
